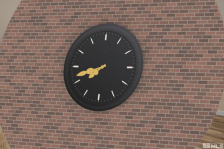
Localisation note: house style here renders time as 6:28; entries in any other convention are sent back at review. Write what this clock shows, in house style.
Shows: 7:42
